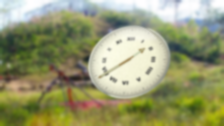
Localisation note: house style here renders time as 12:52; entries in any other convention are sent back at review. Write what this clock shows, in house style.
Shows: 1:39
